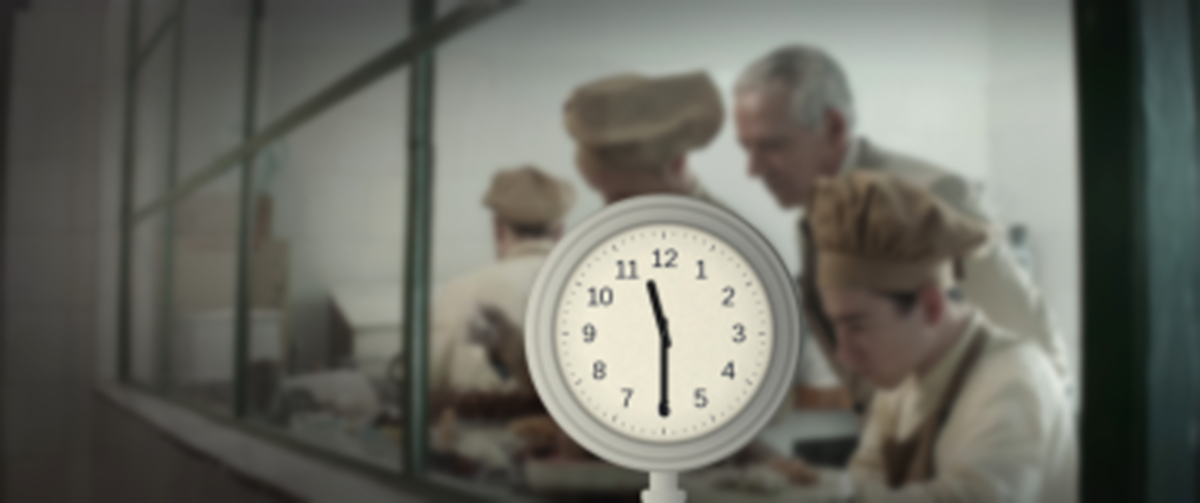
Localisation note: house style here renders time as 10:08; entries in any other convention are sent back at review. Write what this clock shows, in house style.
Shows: 11:30
